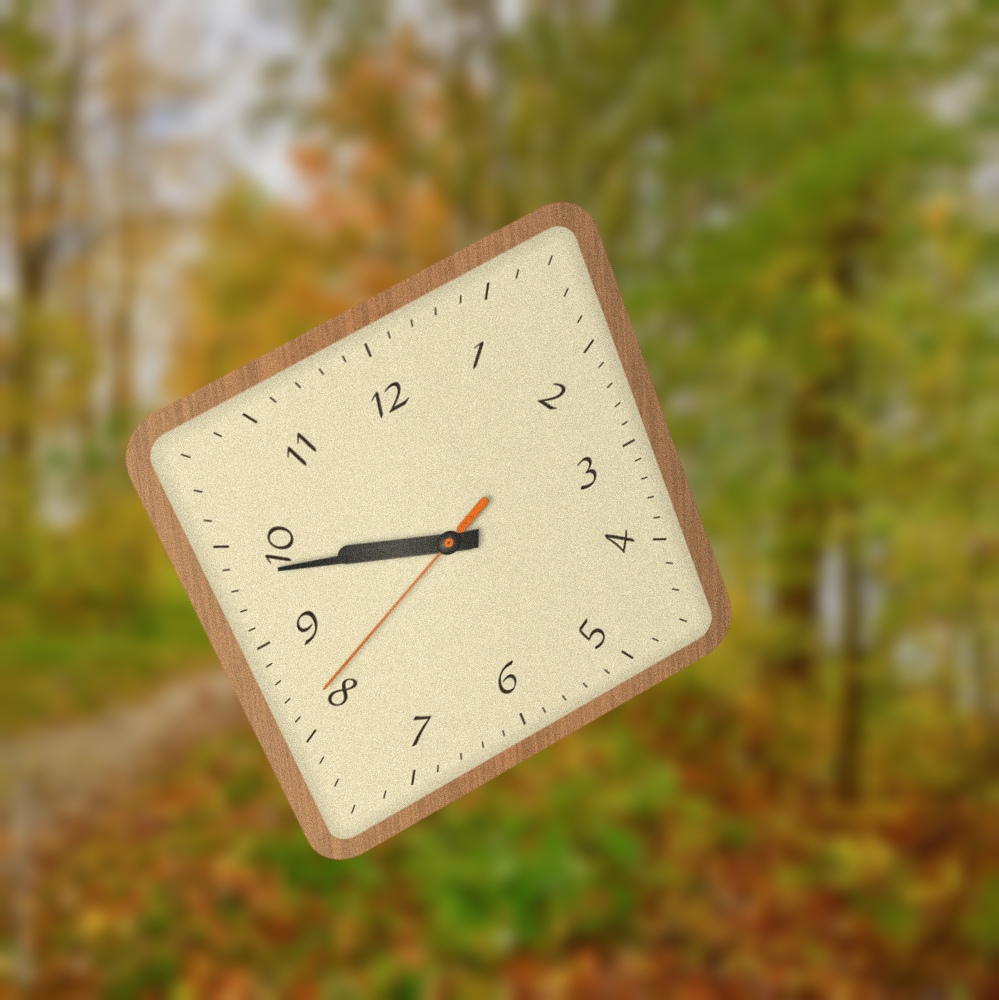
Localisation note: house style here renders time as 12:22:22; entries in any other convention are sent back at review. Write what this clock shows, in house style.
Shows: 9:48:41
